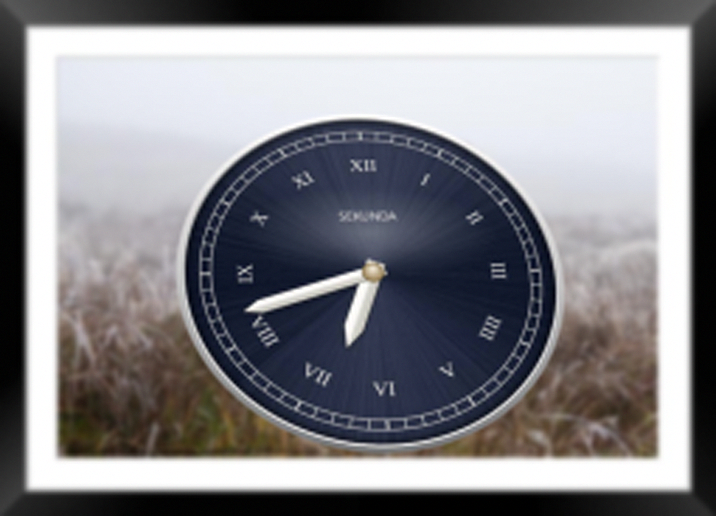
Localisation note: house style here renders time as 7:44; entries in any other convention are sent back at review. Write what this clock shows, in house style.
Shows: 6:42
